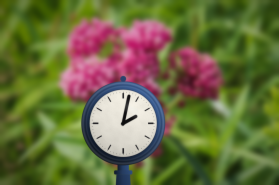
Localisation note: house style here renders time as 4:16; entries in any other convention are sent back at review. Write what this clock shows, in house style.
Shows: 2:02
